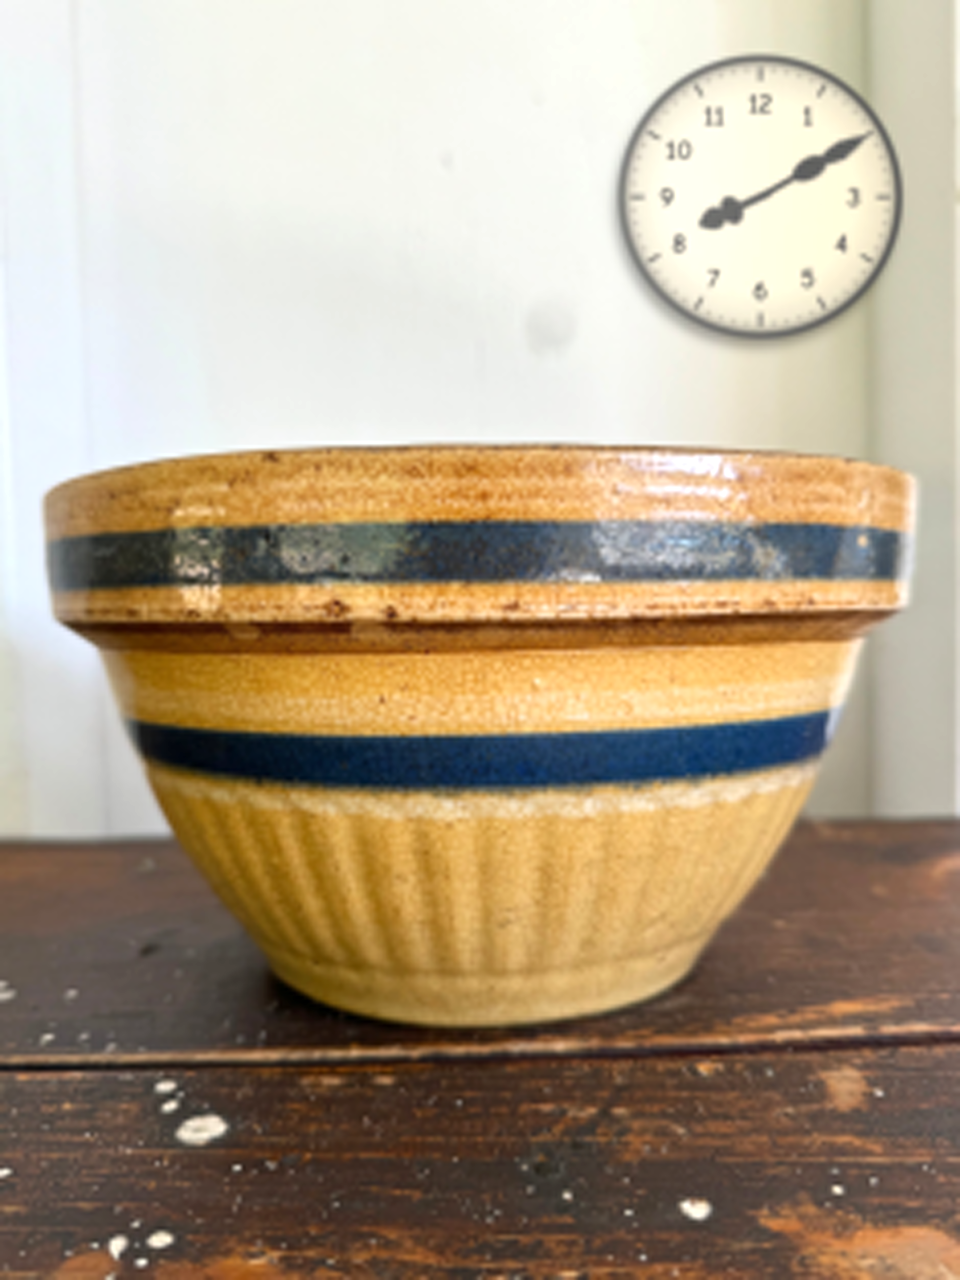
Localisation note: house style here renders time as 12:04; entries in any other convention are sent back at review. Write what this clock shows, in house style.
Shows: 8:10
